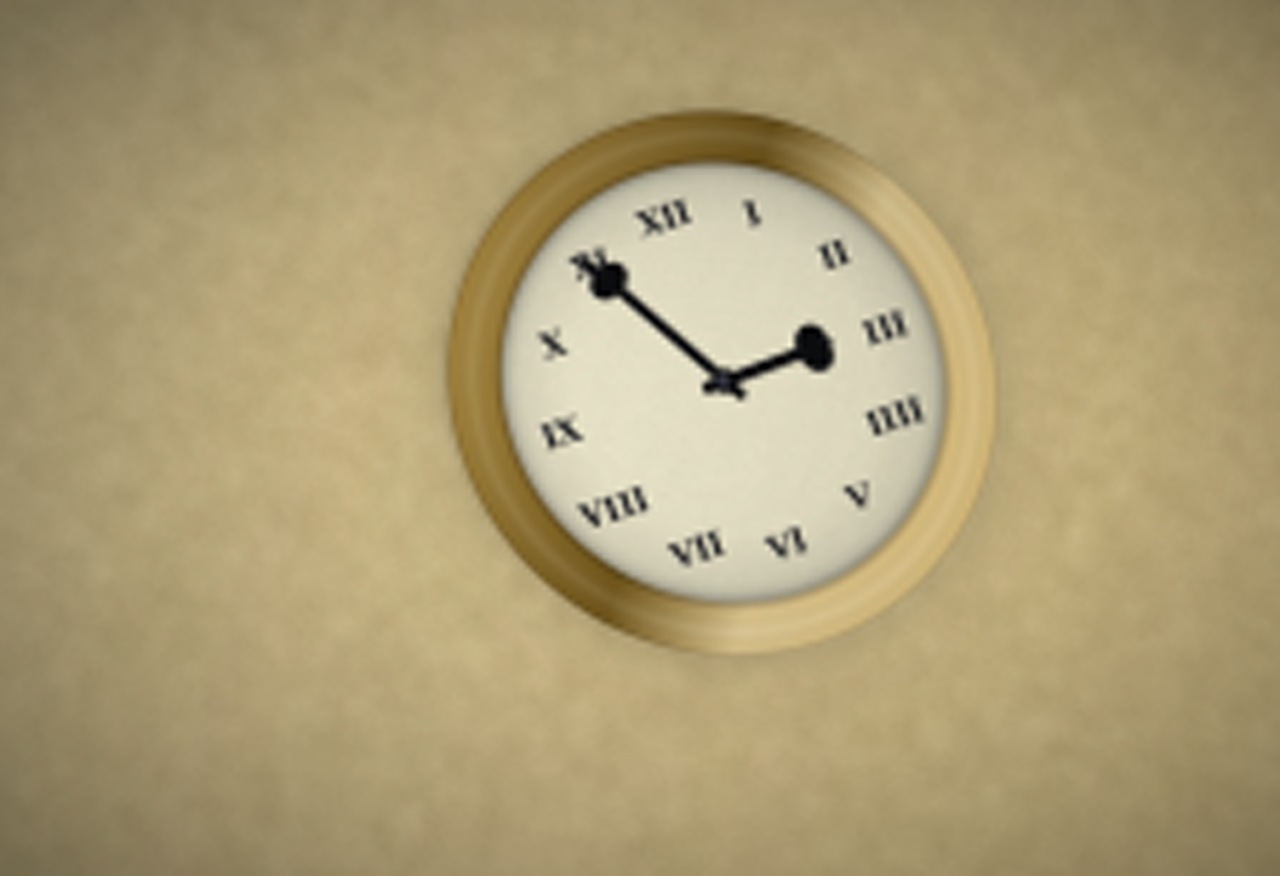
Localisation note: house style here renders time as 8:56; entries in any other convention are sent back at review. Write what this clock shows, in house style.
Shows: 2:55
